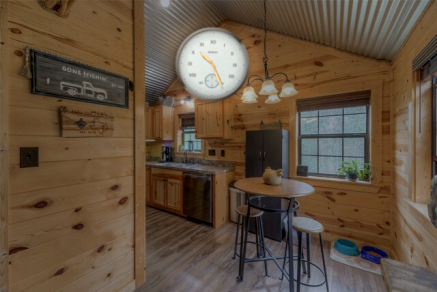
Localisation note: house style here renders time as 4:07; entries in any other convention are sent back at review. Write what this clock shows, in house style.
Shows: 10:26
